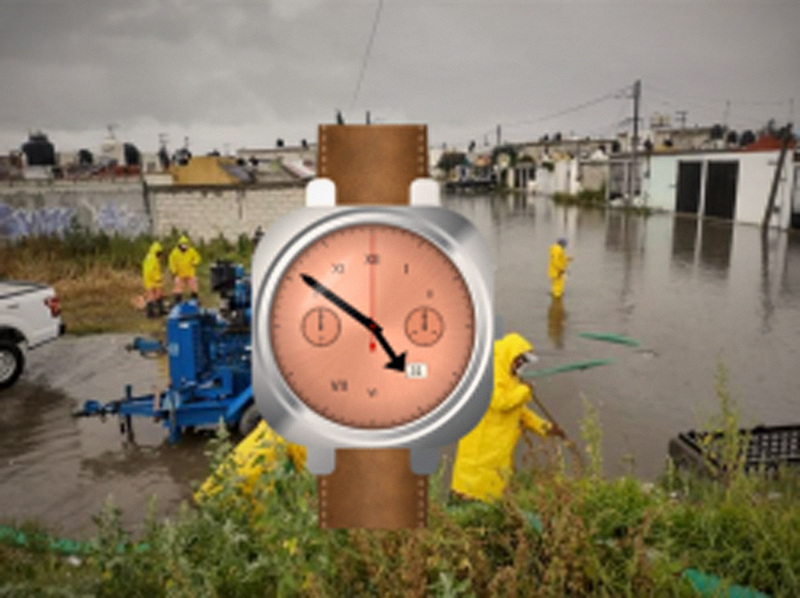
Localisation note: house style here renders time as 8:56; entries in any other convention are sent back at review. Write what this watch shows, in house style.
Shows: 4:51
